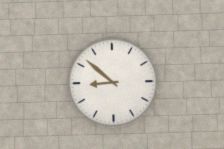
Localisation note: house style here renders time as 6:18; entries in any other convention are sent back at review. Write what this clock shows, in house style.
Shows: 8:52
